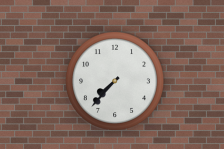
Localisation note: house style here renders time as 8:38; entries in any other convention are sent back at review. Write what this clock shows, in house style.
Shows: 7:37
